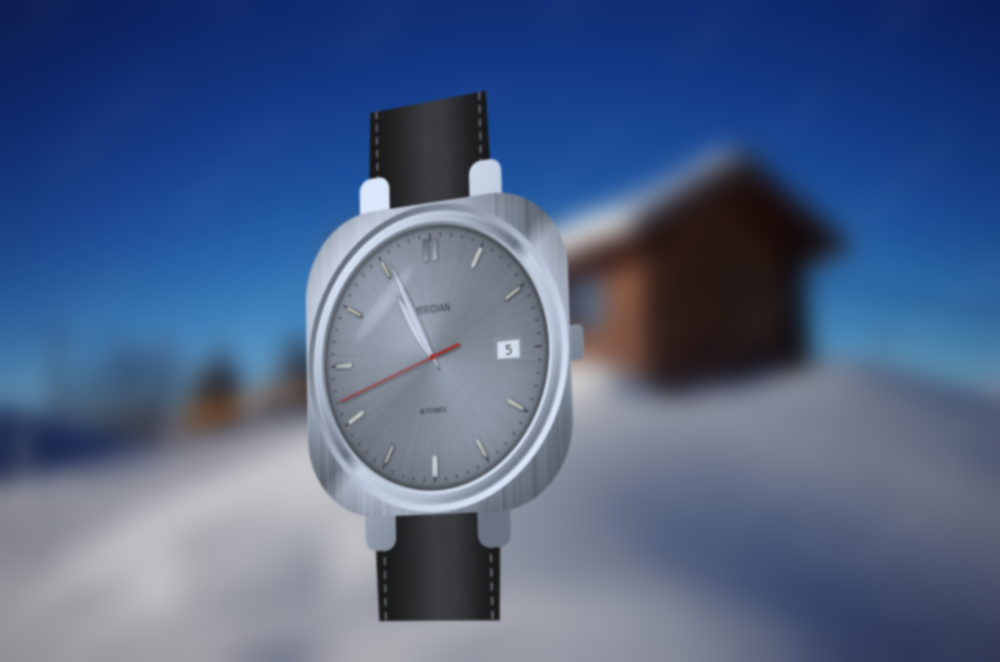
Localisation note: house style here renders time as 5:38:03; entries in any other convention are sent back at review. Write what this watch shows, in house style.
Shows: 10:55:42
